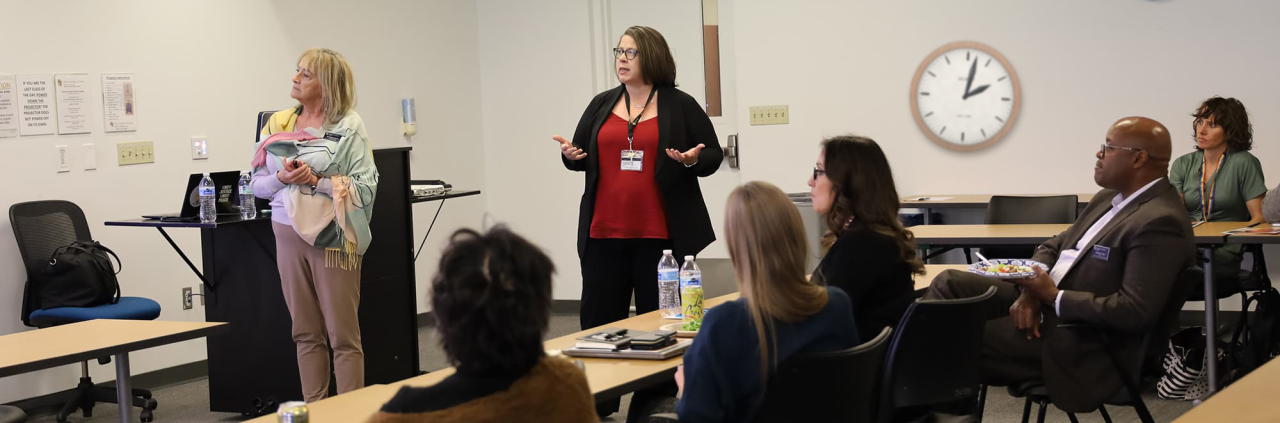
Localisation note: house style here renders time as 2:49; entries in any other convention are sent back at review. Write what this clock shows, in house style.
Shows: 2:02
